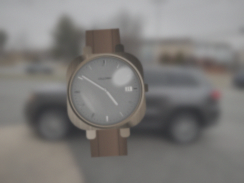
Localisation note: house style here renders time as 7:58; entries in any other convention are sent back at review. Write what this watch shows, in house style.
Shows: 4:51
